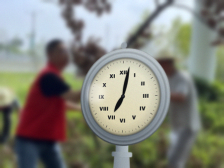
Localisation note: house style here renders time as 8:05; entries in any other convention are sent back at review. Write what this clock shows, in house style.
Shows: 7:02
